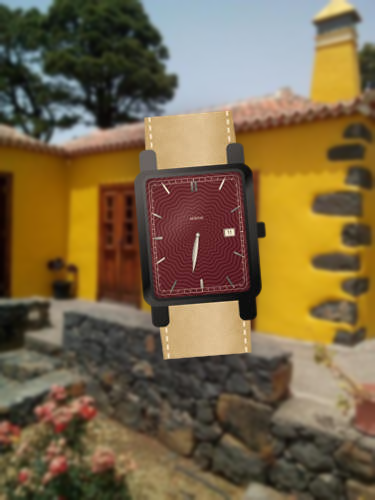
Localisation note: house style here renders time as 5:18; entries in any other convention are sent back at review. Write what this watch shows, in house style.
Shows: 6:32
